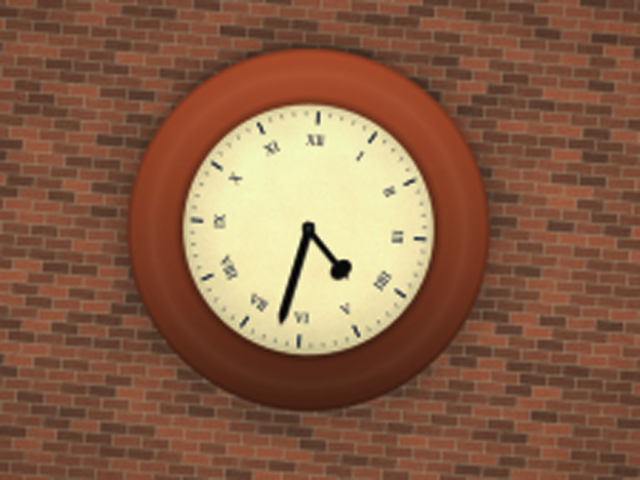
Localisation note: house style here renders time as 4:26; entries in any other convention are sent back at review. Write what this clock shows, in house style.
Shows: 4:32
